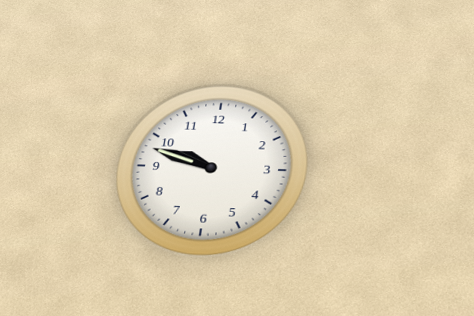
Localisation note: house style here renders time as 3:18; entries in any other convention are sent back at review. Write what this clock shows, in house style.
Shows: 9:48
